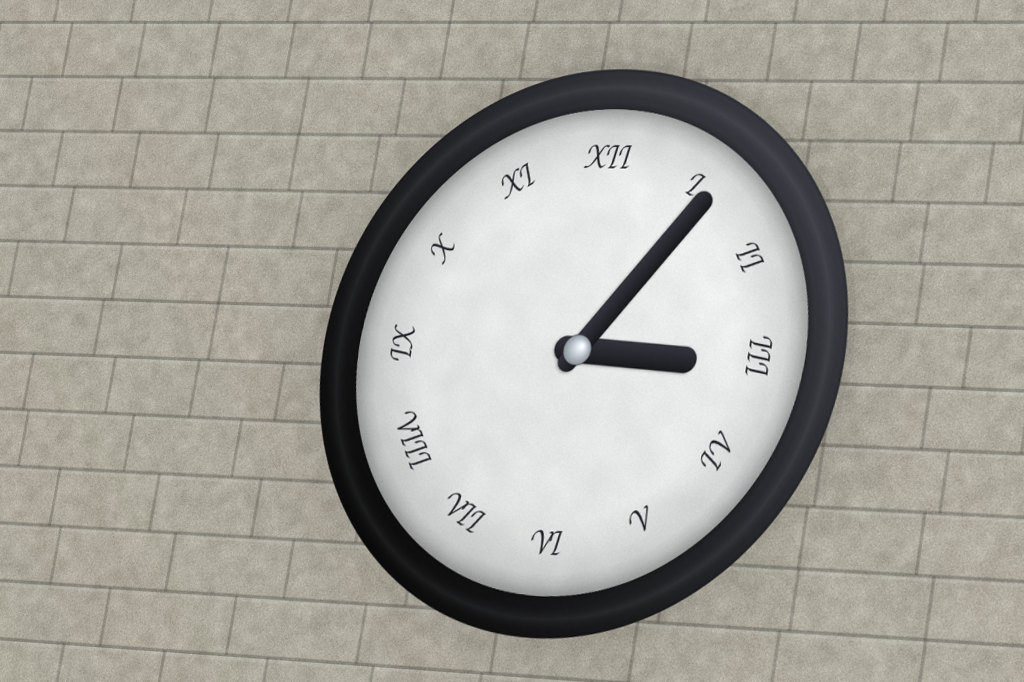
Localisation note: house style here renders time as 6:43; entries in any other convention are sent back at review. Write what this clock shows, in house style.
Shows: 3:06
